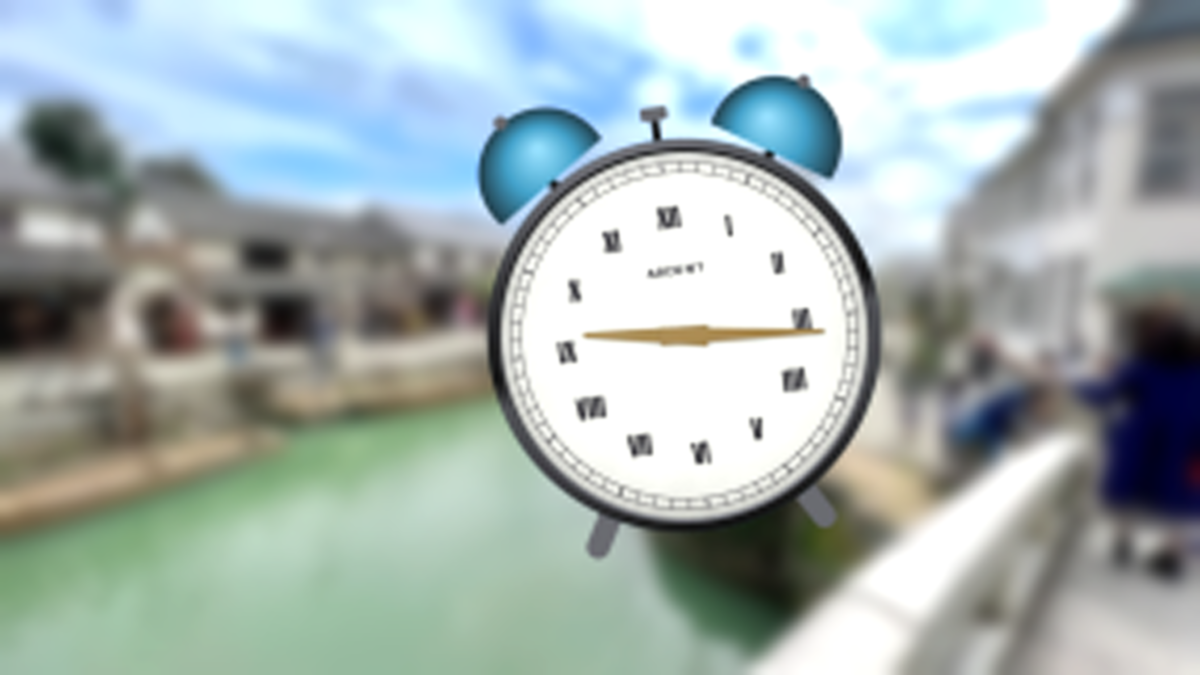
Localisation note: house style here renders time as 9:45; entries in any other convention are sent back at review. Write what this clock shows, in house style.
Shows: 9:16
